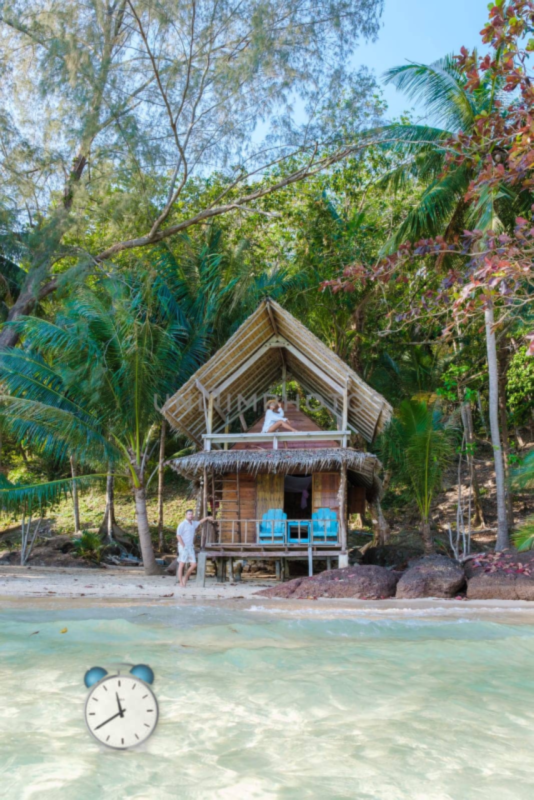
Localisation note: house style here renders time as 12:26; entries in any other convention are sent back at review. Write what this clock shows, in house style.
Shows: 11:40
